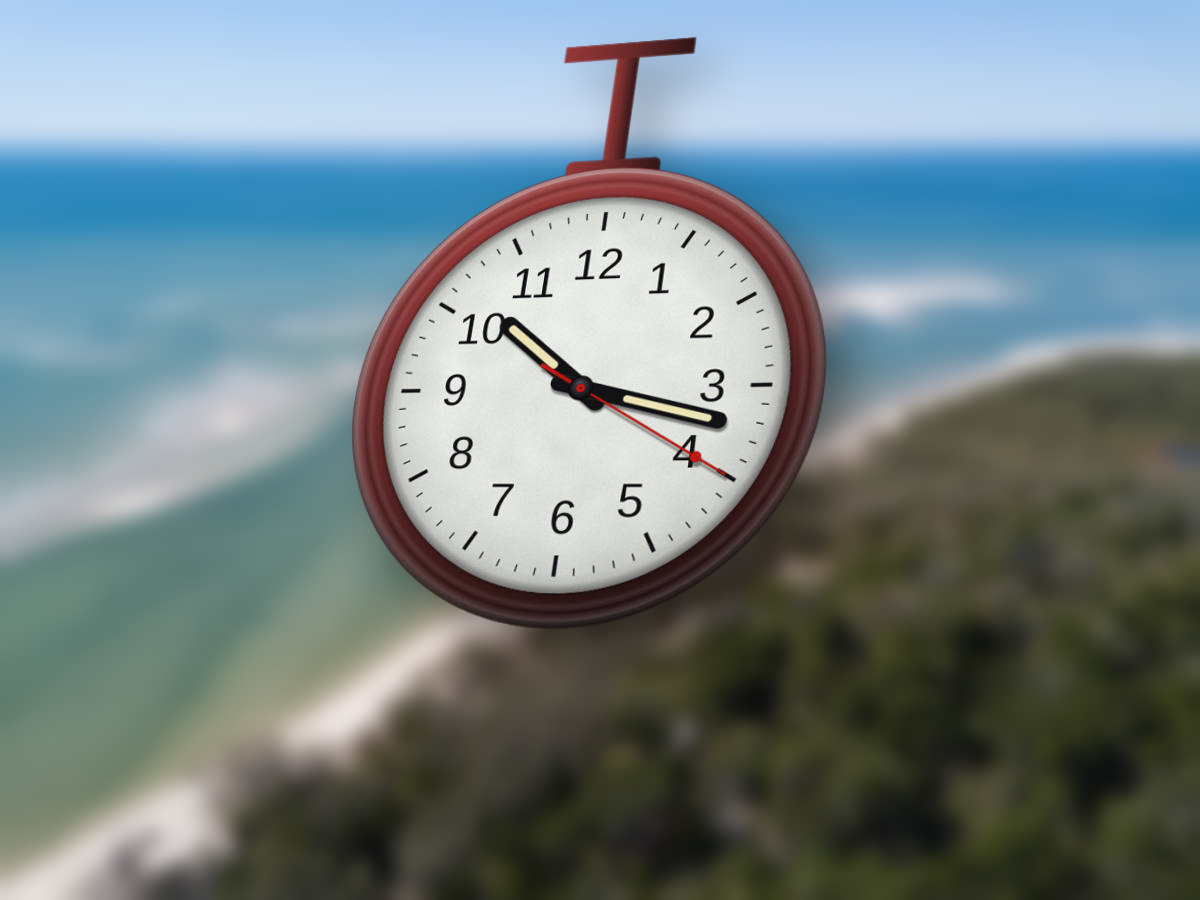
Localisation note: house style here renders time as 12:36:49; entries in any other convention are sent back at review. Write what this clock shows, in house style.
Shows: 10:17:20
